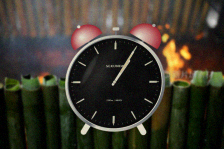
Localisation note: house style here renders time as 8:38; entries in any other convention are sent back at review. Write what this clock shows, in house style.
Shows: 1:05
